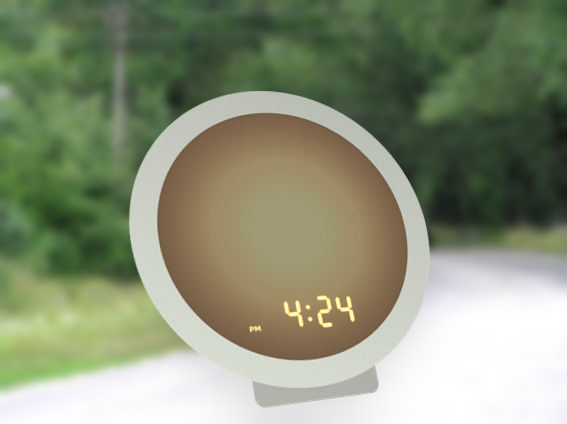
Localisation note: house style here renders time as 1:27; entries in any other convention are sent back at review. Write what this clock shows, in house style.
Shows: 4:24
